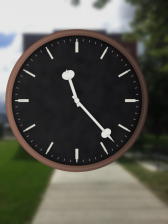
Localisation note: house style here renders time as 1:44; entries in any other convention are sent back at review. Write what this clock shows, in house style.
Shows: 11:23
